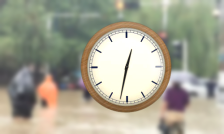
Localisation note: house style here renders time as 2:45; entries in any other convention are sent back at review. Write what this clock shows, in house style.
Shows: 12:32
